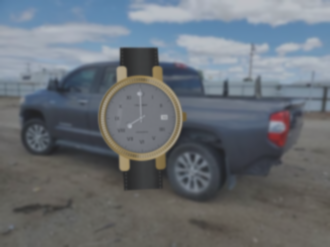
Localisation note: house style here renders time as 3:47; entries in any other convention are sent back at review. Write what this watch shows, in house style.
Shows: 8:00
